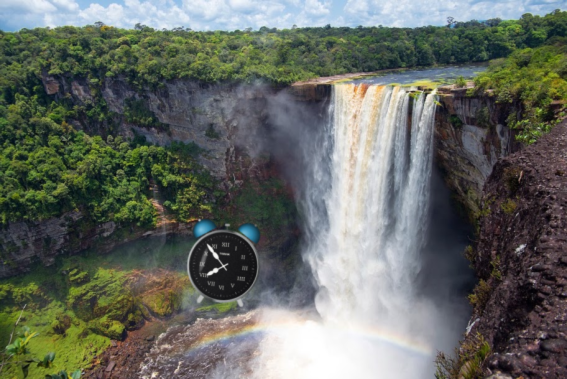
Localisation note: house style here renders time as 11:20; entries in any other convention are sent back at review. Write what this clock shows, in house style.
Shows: 7:53
